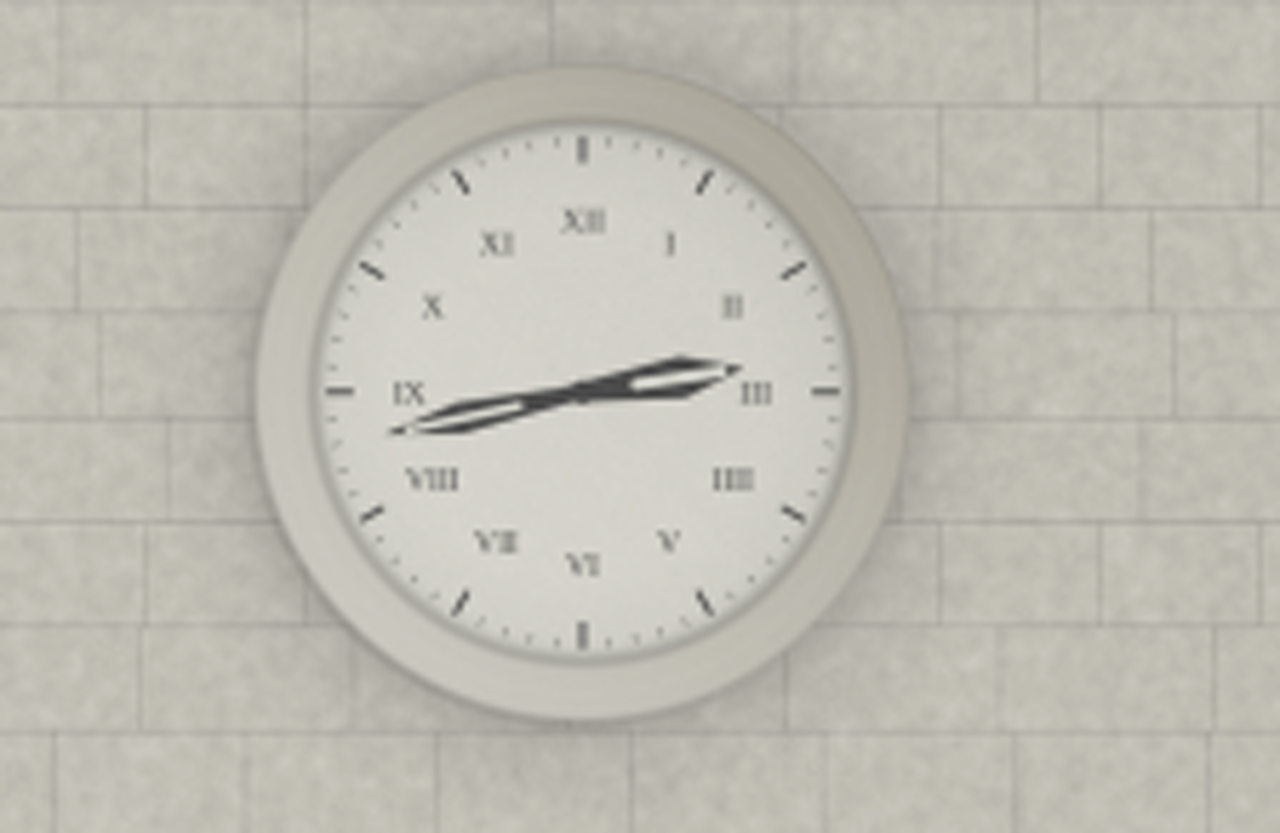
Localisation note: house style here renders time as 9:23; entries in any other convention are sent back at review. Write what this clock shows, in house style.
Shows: 2:43
